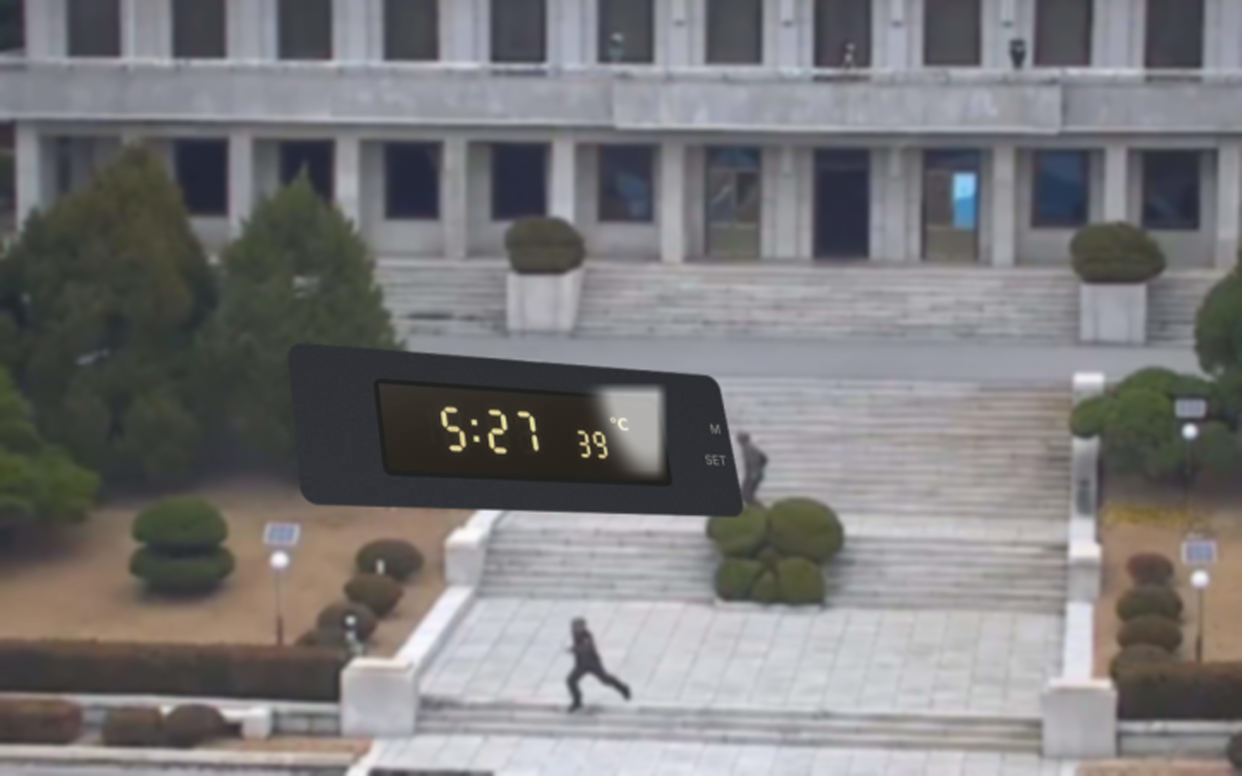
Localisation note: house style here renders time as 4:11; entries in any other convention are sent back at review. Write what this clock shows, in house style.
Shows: 5:27
